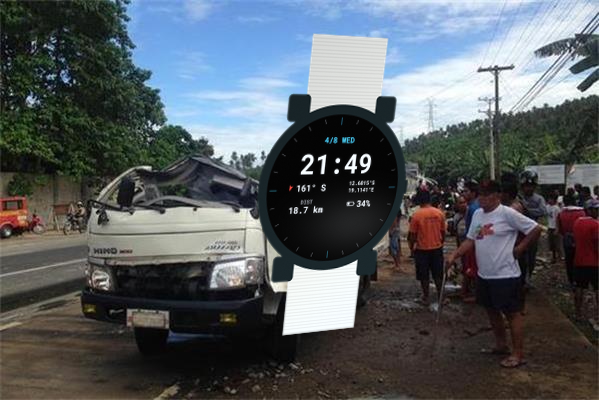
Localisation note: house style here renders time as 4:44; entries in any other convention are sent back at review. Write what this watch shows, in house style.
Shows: 21:49
